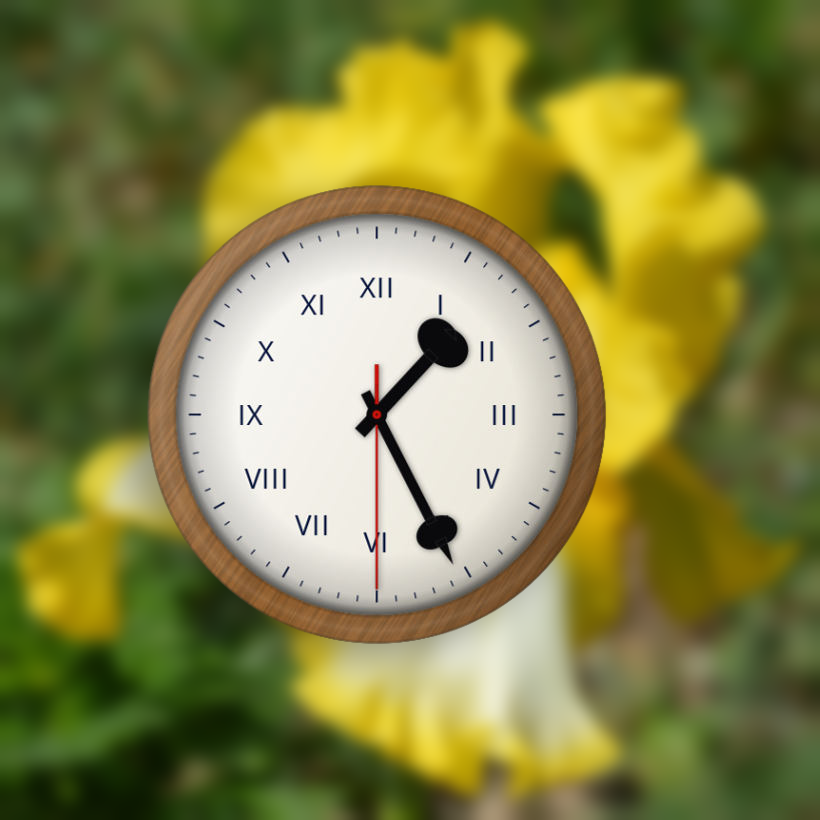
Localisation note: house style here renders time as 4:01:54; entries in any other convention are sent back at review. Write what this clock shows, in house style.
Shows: 1:25:30
